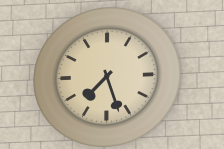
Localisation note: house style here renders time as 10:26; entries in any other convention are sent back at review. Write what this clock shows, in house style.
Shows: 7:27
